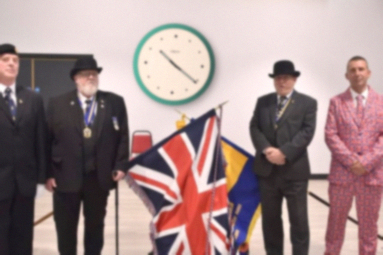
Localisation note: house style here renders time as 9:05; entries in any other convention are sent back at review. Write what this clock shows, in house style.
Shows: 10:21
